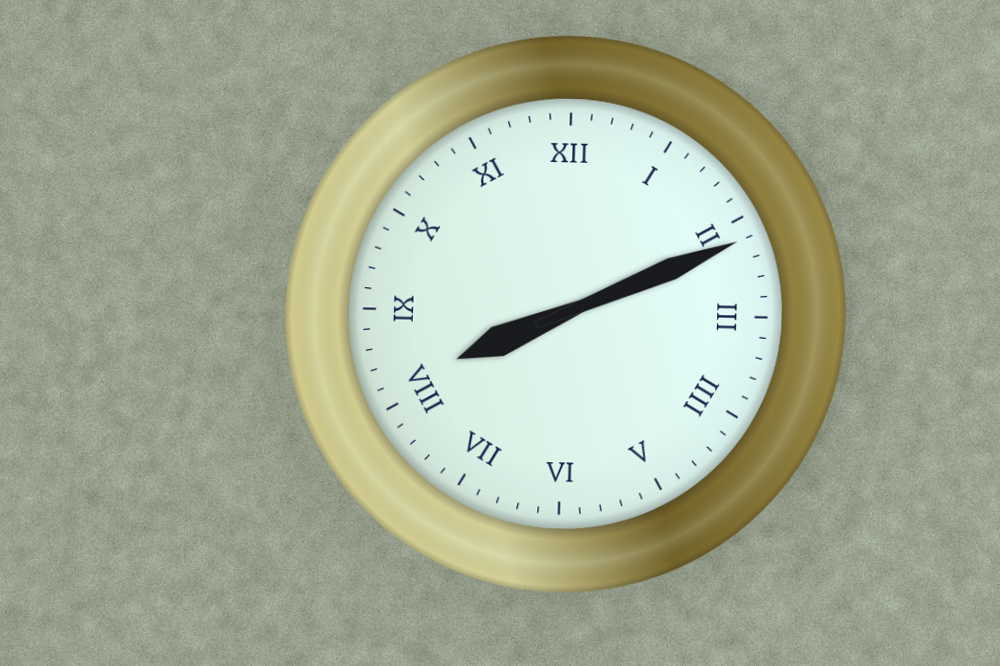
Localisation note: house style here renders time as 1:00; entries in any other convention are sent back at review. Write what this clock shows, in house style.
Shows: 8:11
